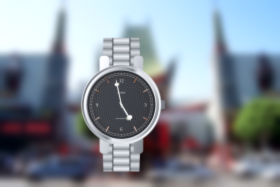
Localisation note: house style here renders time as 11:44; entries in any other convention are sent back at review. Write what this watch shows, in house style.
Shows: 4:58
